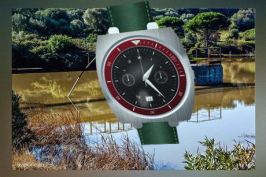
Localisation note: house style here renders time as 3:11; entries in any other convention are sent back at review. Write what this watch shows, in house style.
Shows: 1:24
